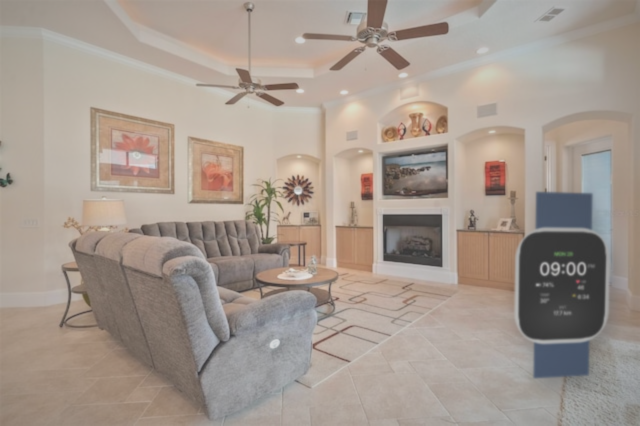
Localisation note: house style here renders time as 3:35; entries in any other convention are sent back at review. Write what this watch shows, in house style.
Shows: 9:00
